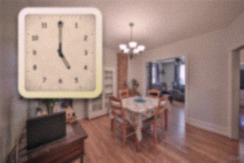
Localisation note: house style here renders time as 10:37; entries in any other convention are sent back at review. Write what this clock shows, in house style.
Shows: 5:00
